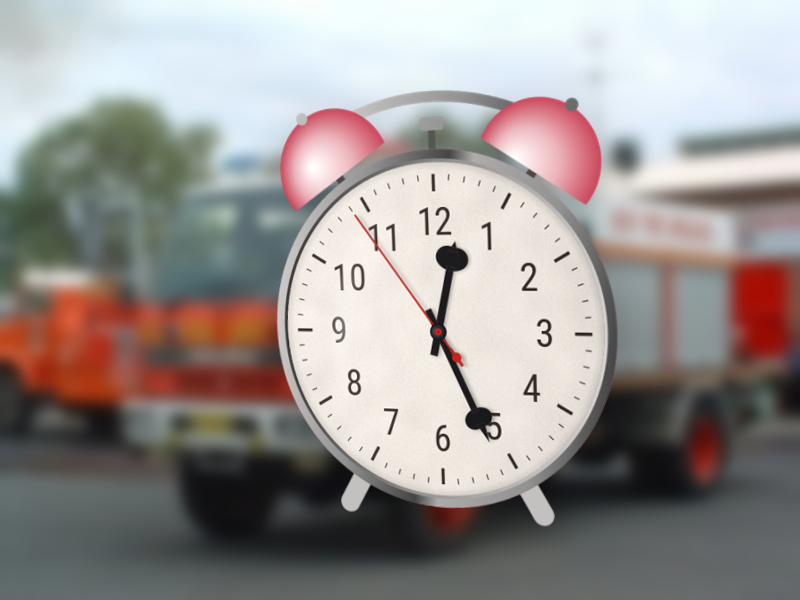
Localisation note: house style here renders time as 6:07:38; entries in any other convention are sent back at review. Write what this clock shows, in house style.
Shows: 12:25:54
